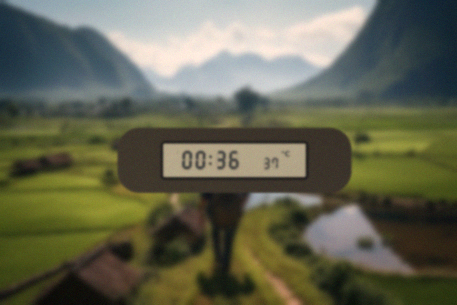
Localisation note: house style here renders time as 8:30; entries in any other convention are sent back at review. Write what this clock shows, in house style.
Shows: 0:36
